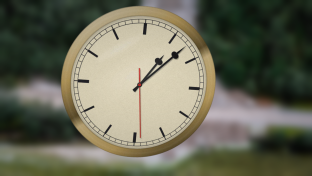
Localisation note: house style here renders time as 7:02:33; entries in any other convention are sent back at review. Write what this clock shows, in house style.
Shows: 1:07:29
